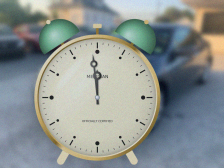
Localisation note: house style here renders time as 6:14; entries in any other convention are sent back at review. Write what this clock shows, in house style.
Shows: 11:59
